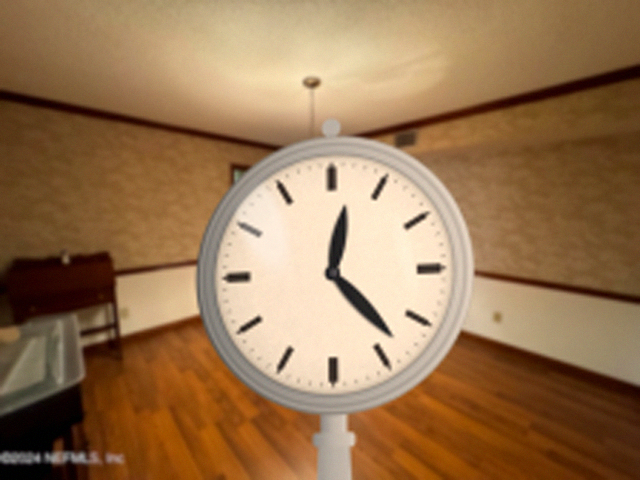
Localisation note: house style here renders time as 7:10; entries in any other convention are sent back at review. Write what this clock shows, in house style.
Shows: 12:23
